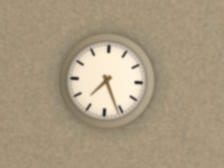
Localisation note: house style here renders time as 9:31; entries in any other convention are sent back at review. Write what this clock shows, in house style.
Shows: 7:26
